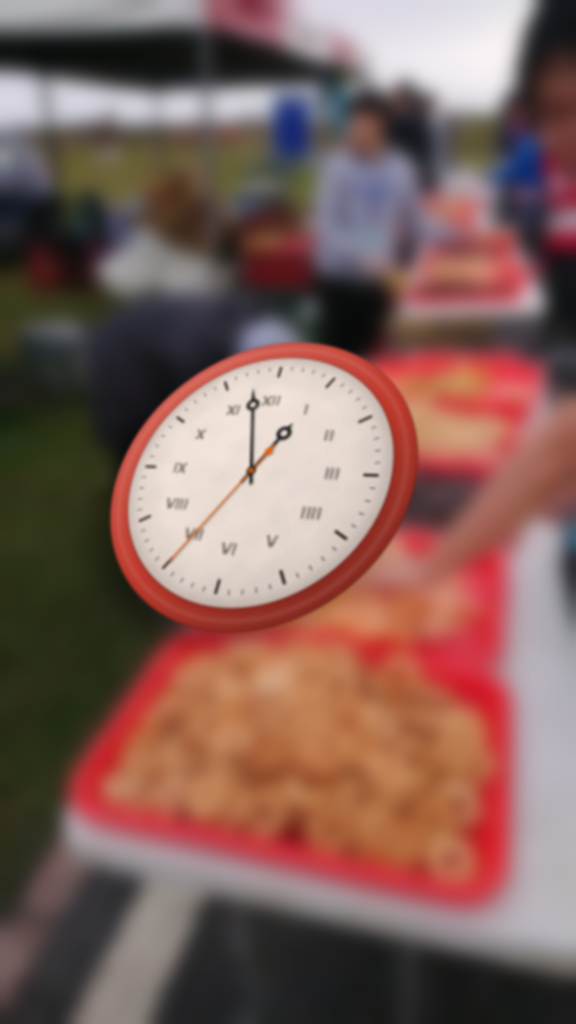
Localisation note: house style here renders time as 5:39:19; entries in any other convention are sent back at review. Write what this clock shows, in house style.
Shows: 12:57:35
